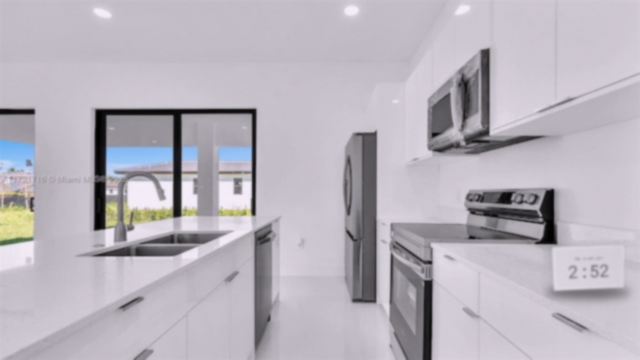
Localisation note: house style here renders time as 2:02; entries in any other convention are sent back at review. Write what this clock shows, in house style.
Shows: 2:52
